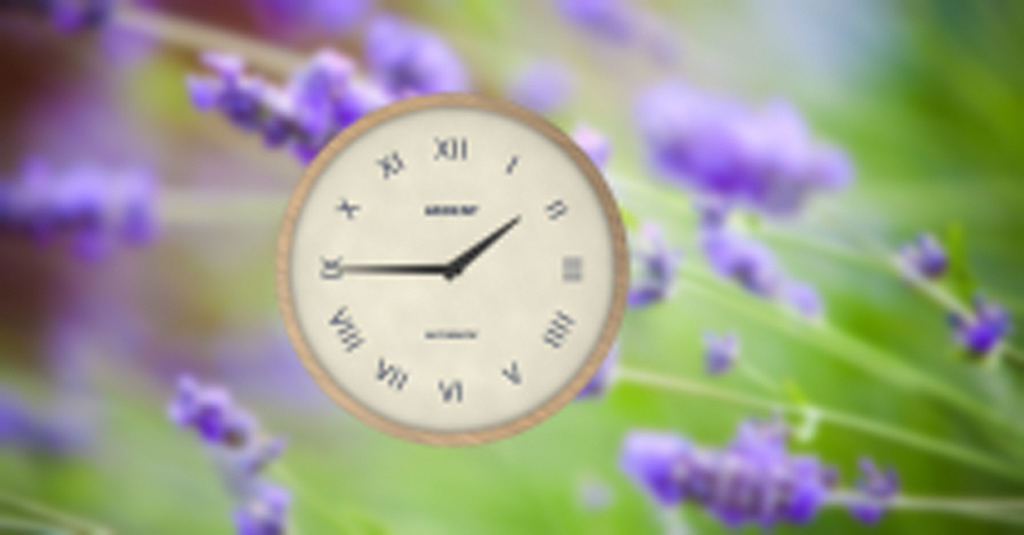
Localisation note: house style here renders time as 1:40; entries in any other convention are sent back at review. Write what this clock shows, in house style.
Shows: 1:45
